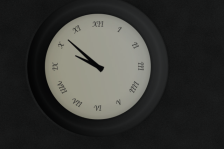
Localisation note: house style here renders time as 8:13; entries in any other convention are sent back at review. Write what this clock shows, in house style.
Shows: 9:52
